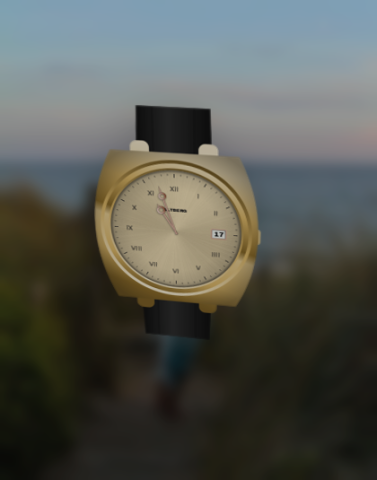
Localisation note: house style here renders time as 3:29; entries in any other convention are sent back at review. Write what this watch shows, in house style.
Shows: 10:57
